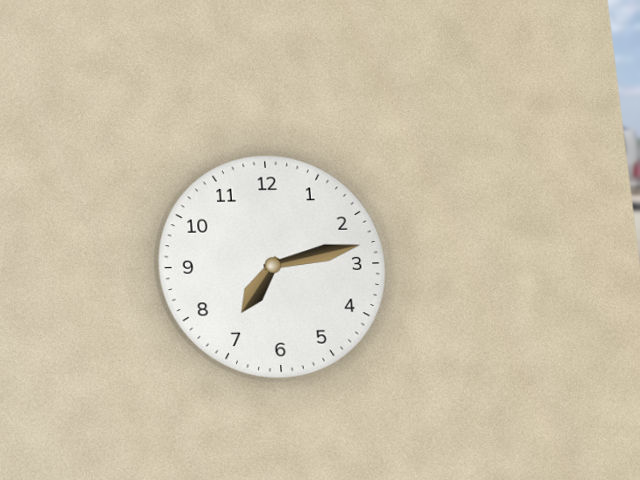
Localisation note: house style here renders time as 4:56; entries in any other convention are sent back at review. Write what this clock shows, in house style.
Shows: 7:13
